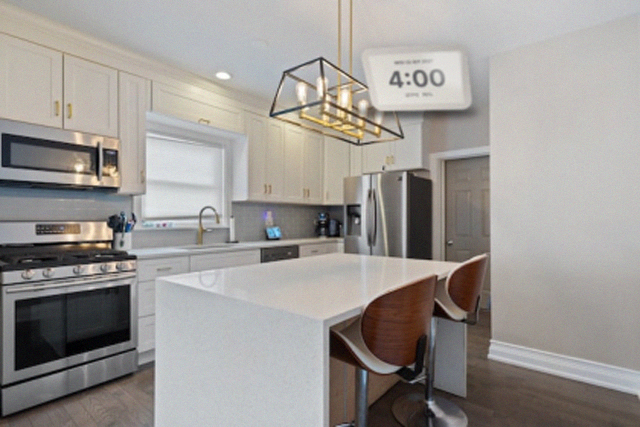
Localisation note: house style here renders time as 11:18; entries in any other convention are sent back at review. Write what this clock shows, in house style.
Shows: 4:00
